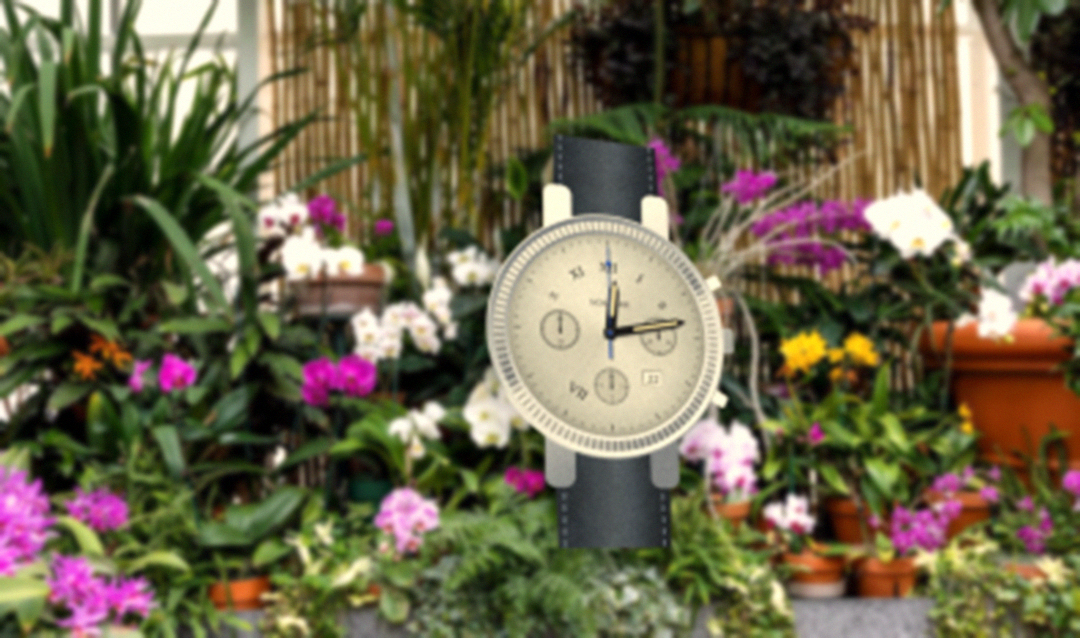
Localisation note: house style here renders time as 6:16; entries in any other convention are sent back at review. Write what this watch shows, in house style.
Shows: 12:13
